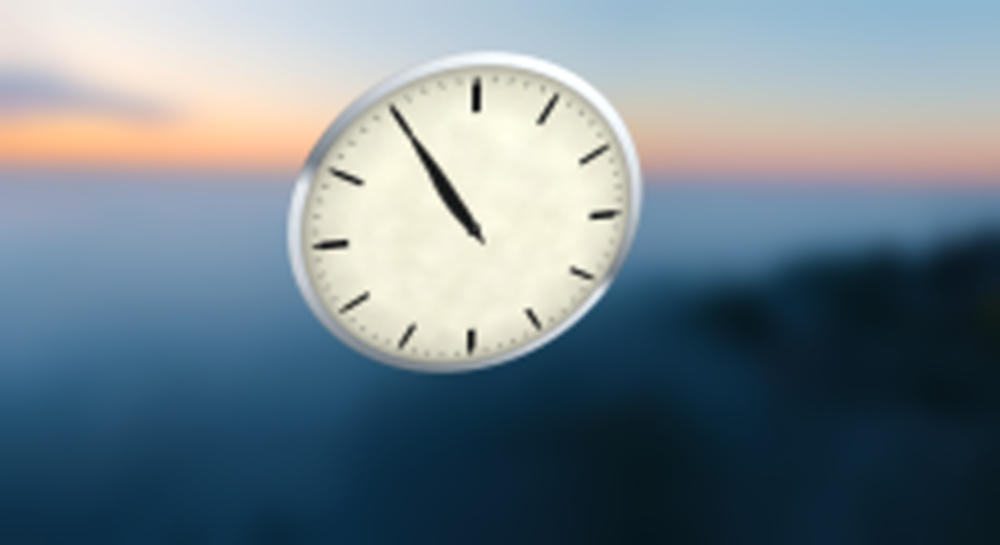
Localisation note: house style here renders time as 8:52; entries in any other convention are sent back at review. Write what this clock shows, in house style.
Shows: 10:55
